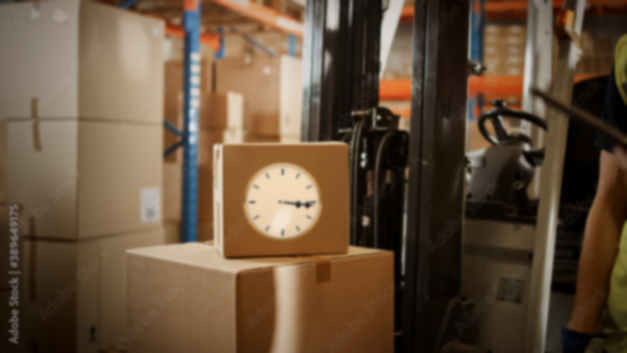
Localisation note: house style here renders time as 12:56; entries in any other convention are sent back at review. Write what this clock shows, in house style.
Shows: 3:16
